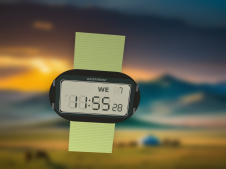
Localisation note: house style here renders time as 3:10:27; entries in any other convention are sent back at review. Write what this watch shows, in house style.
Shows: 11:55:28
